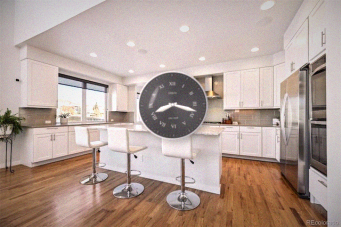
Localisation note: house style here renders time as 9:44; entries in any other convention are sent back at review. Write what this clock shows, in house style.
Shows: 8:18
